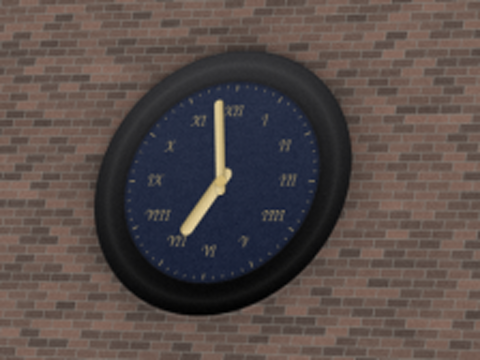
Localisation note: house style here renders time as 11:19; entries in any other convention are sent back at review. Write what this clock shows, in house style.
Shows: 6:58
